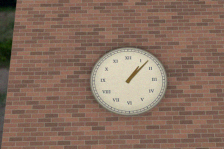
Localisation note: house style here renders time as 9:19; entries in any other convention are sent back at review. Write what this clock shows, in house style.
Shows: 1:07
